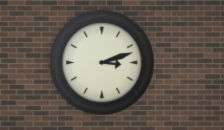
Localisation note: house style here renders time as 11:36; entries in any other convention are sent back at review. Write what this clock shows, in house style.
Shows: 3:12
